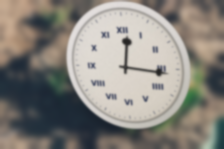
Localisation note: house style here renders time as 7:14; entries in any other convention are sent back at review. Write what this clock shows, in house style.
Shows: 12:16
